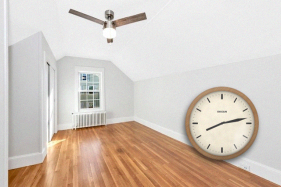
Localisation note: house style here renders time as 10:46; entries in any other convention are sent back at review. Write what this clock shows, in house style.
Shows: 8:13
